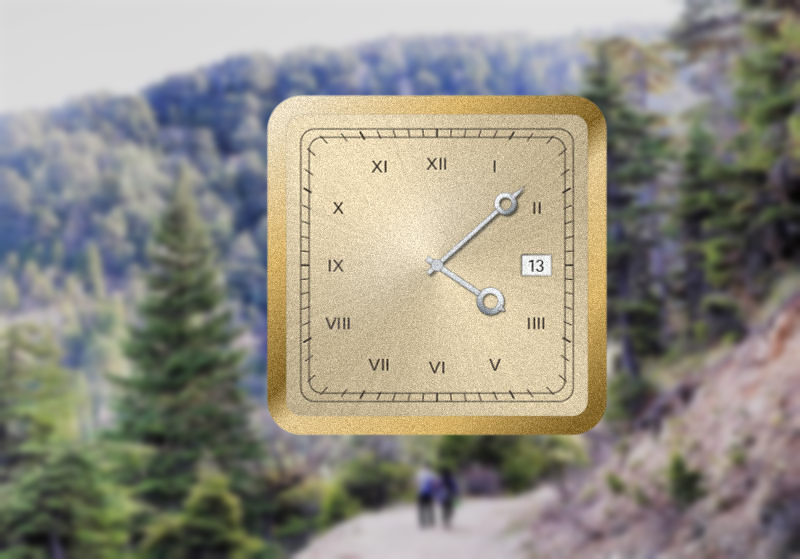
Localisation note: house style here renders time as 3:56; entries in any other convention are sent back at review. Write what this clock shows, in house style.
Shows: 4:08
